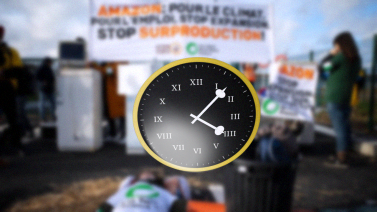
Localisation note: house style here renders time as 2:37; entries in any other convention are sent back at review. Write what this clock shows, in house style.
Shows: 4:07
